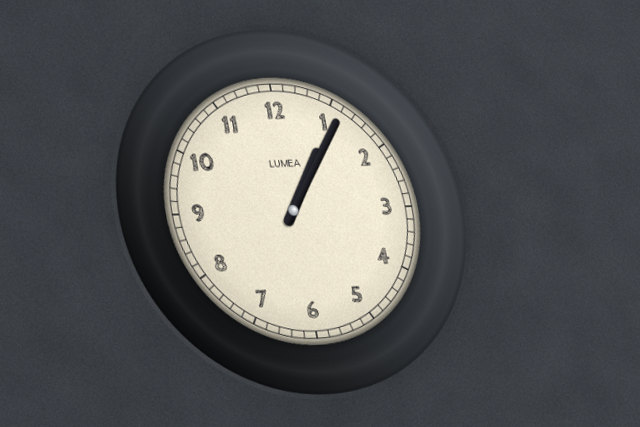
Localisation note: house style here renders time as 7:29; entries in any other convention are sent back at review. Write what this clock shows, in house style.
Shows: 1:06
